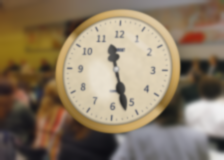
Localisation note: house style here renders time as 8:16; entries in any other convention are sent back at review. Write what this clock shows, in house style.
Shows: 11:27
